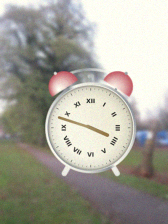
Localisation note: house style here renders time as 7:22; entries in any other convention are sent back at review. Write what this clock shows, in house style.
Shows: 3:48
